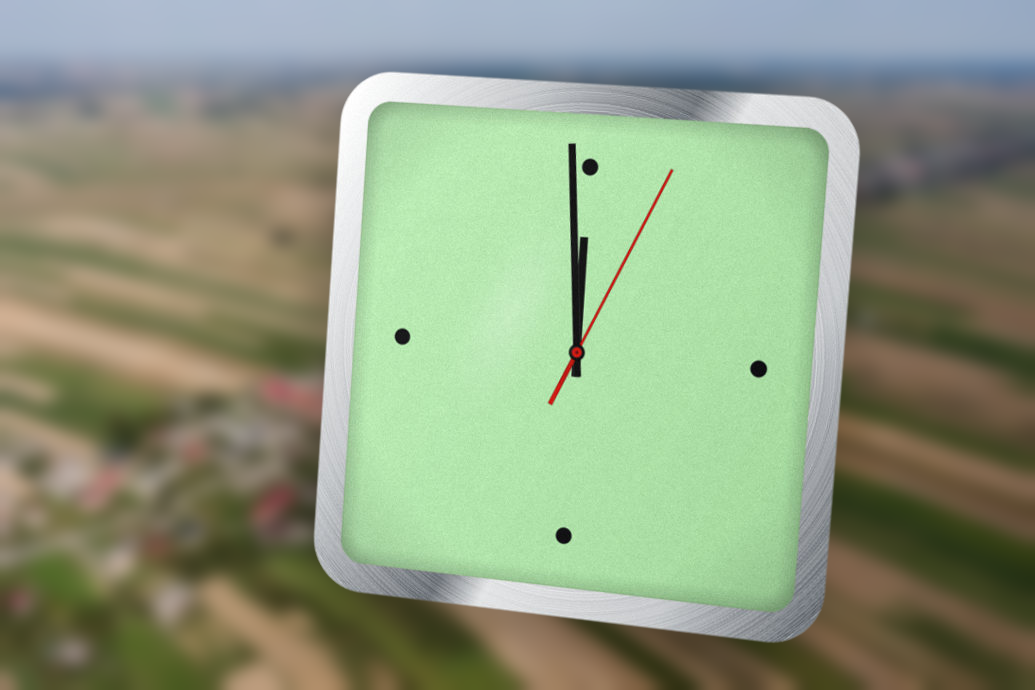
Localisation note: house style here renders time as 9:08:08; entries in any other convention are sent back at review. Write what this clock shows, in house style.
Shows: 11:59:04
